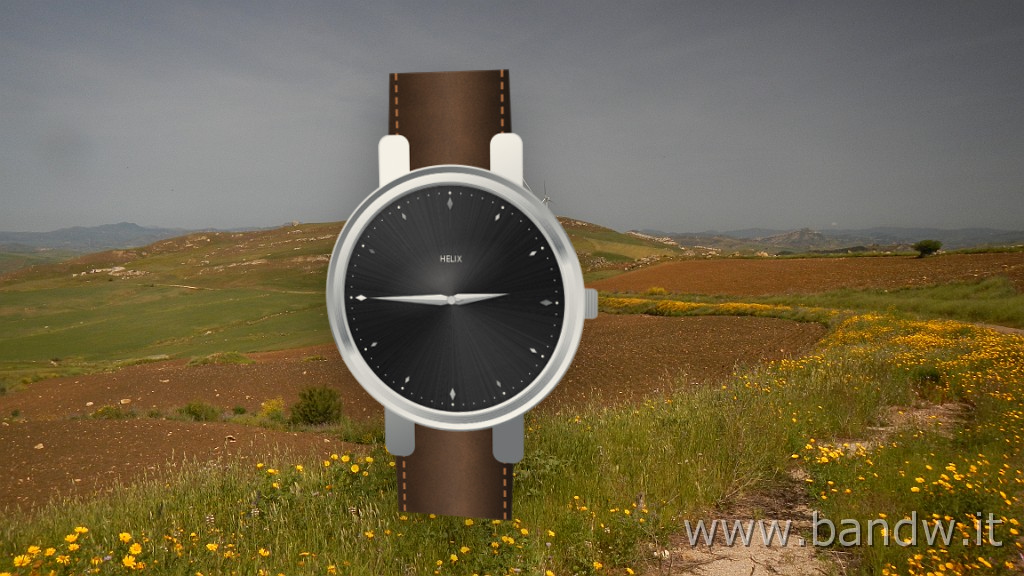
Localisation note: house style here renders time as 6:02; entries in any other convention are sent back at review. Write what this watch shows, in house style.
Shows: 2:45
